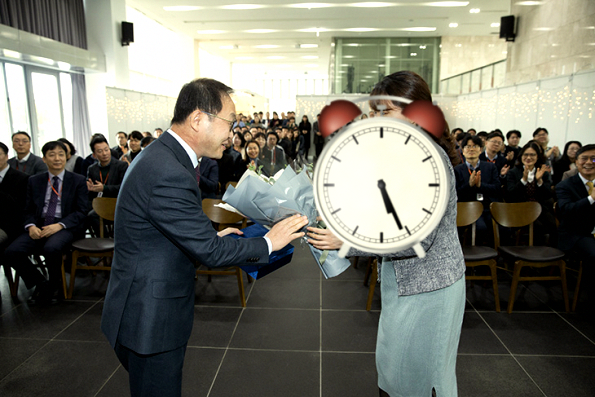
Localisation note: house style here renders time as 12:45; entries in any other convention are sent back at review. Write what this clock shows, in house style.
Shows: 5:26
